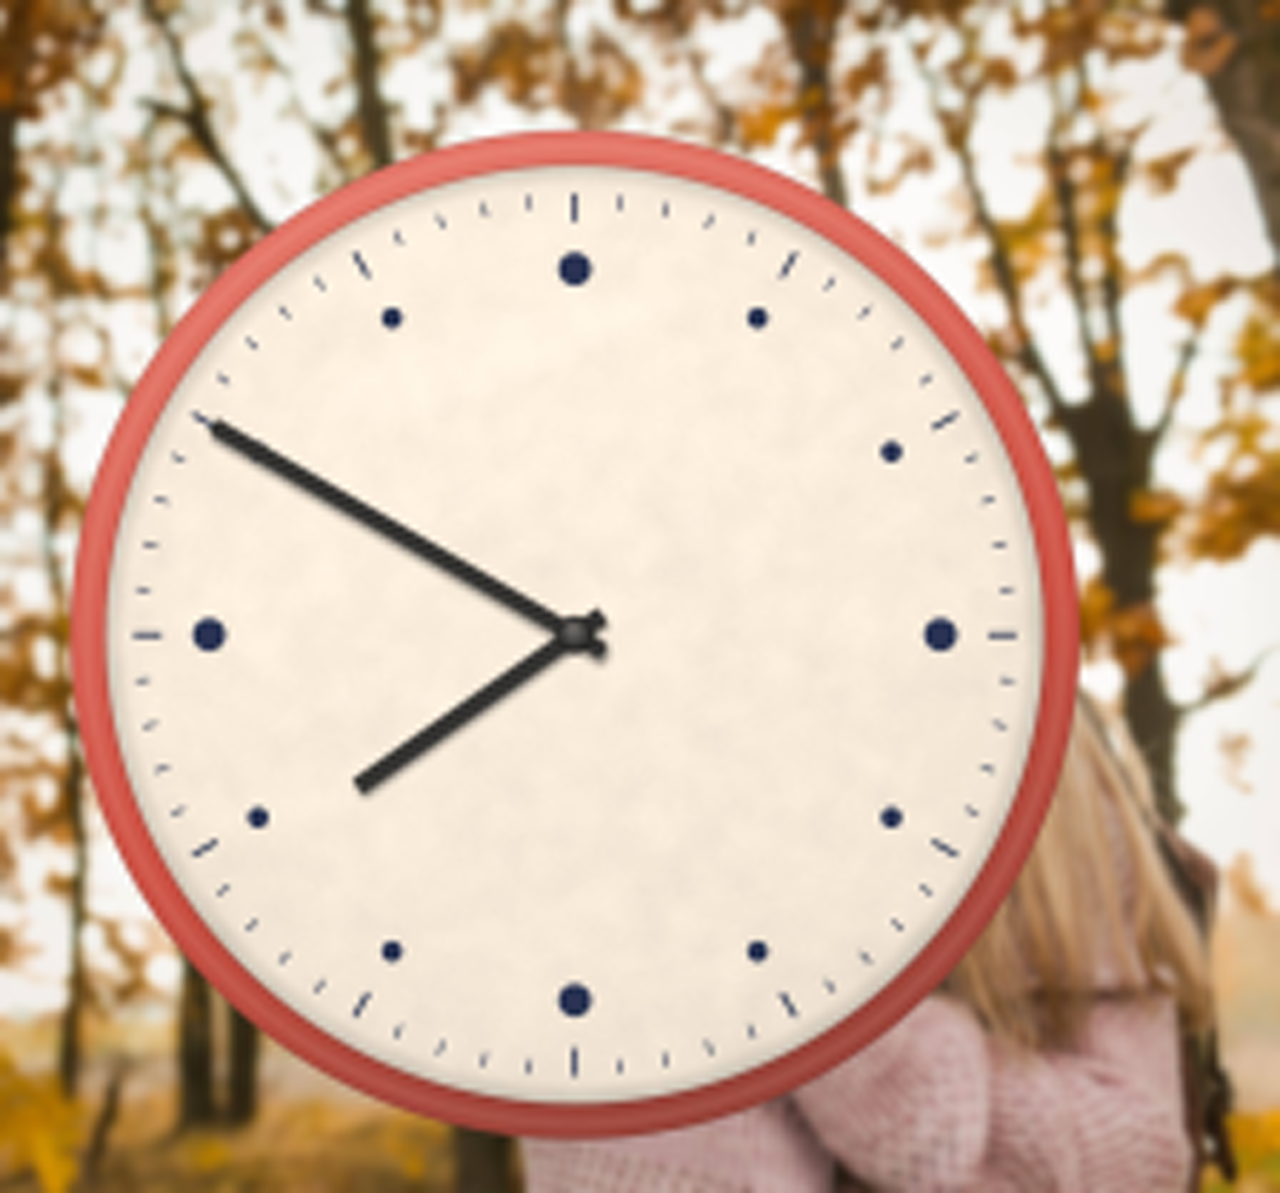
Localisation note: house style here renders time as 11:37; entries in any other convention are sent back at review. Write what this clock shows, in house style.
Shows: 7:50
